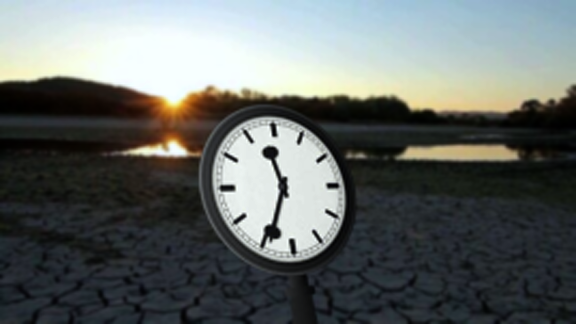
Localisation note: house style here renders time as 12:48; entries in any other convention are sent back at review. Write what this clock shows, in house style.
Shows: 11:34
